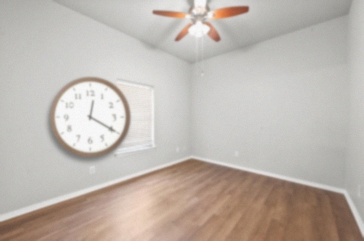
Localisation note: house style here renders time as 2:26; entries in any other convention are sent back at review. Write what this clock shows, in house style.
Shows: 12:20
